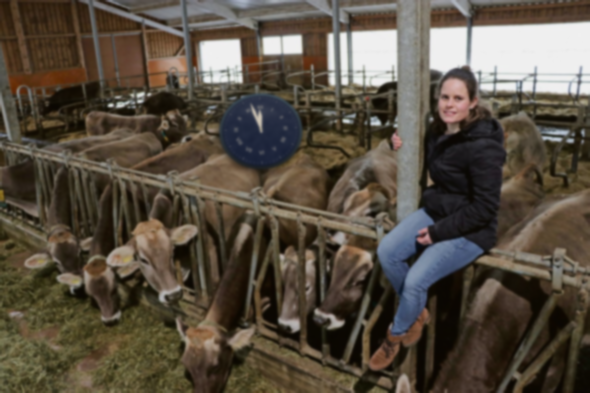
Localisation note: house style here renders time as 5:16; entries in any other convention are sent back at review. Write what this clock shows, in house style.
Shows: 11:57
